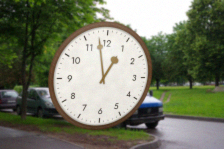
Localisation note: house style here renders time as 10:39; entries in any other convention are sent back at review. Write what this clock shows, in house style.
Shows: 12:58
